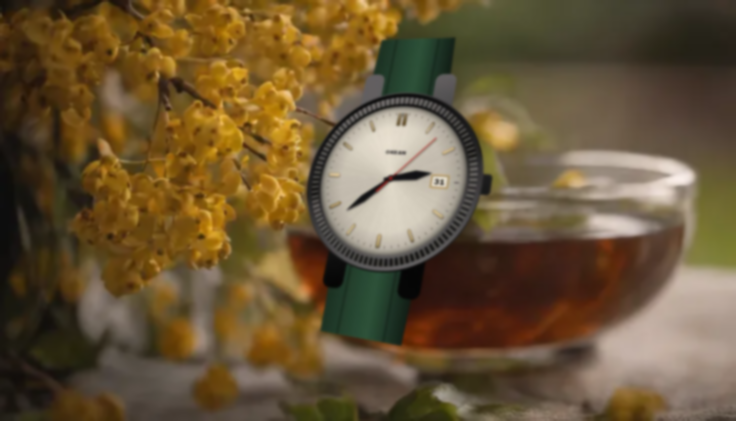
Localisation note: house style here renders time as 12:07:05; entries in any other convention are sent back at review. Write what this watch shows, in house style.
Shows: 2:38:07
